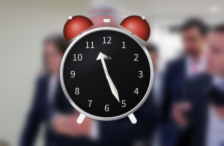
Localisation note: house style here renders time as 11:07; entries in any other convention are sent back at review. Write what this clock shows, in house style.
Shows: 11:26
